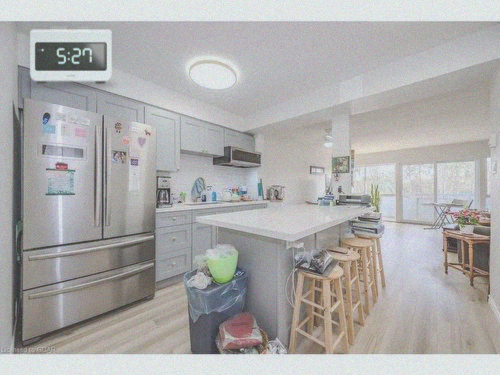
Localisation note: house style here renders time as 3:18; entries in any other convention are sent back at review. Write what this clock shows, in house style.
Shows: 5:27
